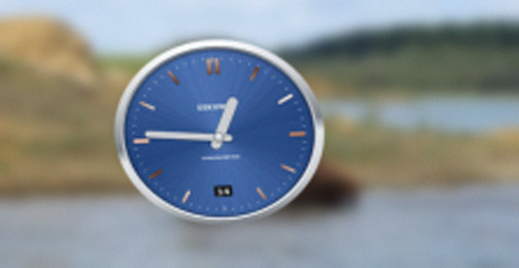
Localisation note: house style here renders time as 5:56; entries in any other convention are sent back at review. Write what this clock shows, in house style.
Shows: 12:46
